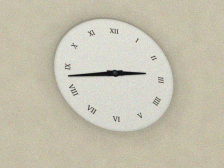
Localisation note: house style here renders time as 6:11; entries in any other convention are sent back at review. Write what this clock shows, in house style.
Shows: 2:43
